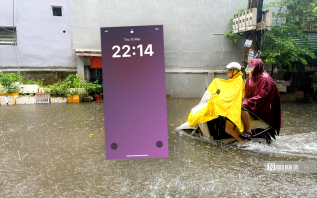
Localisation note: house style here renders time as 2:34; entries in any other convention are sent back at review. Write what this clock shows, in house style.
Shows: 22:14
